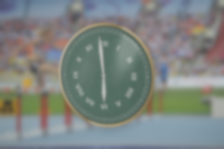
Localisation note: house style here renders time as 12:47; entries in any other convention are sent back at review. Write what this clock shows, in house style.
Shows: 5:59
